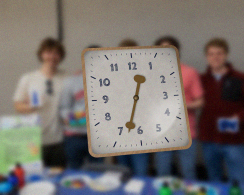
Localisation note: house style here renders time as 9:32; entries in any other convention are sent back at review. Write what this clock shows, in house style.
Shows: 12:33
